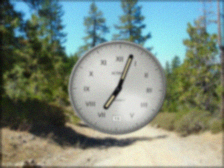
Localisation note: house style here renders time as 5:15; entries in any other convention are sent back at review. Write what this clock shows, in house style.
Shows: 7:03
